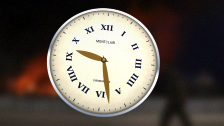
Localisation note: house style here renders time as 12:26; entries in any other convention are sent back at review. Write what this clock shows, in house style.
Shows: 9:28
